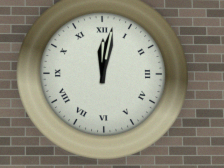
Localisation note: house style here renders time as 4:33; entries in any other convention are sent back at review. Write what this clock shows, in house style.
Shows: 12:02
